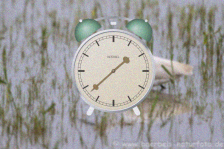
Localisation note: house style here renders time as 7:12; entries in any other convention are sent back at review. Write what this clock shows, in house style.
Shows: 1:38
